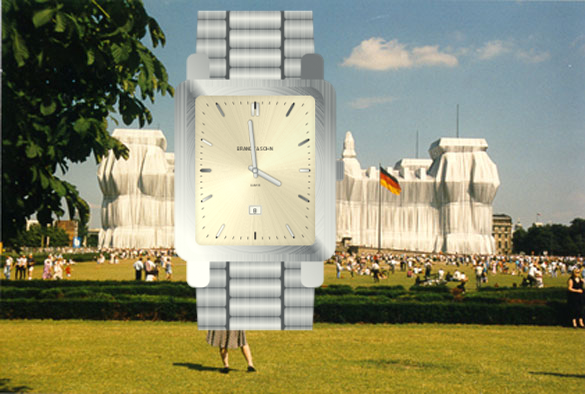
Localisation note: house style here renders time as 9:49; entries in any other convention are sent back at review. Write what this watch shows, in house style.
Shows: 3:59
